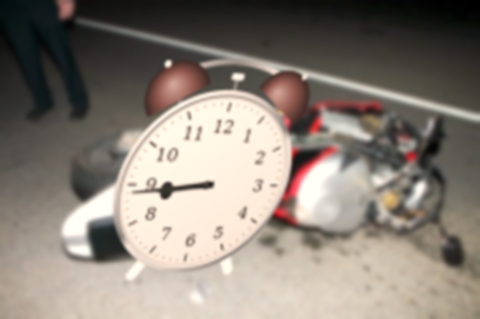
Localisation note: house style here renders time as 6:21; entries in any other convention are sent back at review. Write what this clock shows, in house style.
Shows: 8:44
